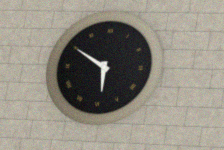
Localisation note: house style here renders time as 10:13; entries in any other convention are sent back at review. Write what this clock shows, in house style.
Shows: 5:50
